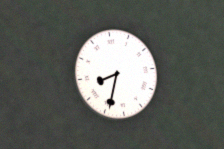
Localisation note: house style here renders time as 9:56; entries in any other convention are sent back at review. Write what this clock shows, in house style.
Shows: 8:34
